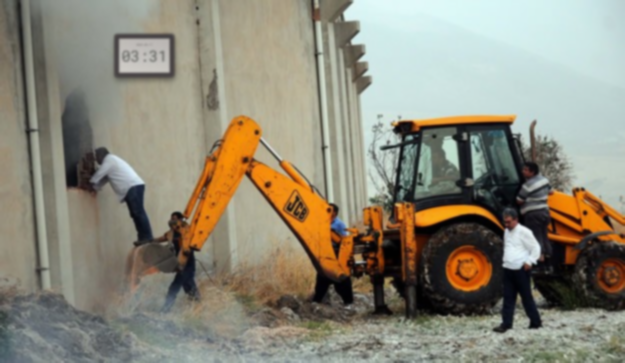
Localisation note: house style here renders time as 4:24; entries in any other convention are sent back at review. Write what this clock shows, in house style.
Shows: 3:31
